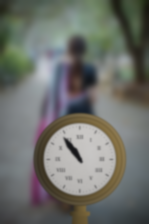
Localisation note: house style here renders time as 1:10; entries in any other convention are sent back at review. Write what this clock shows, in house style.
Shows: 10:54
